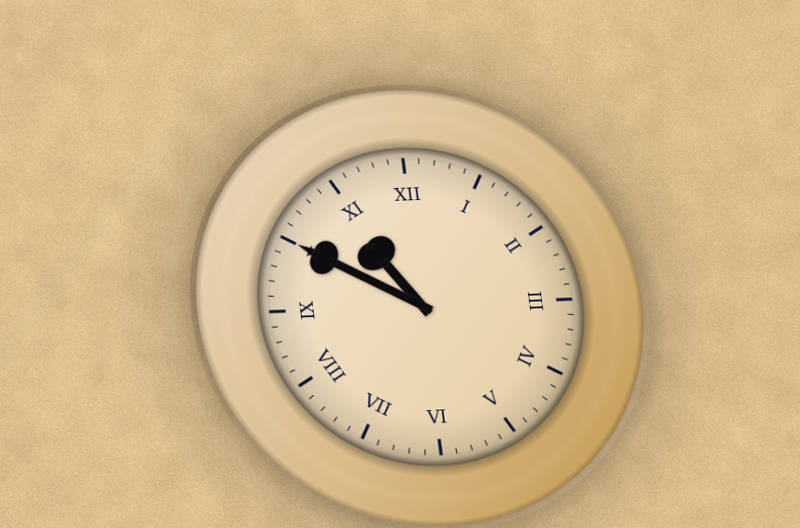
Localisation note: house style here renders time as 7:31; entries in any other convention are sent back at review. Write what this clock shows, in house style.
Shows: 10:50
